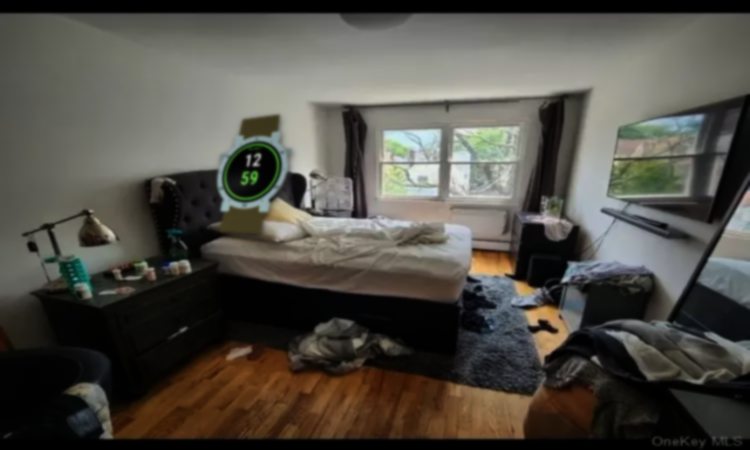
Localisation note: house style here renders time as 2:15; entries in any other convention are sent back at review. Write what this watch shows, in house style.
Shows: 12:59
